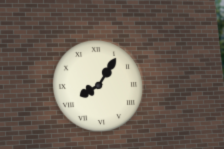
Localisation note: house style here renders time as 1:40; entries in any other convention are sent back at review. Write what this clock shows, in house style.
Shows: 8:06
